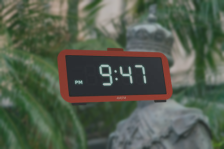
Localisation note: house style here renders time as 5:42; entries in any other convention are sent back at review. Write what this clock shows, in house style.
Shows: 9:47
